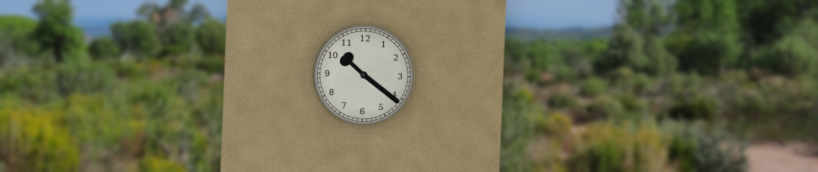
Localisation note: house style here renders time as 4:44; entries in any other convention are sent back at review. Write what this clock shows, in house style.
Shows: 10:21
